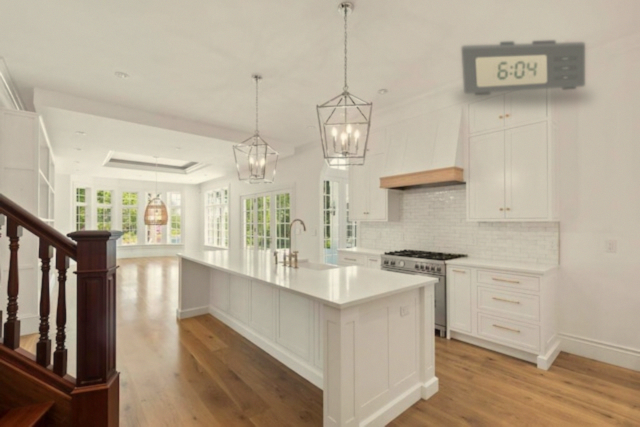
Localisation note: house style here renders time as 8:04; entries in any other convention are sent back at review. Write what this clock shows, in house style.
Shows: 6:04
